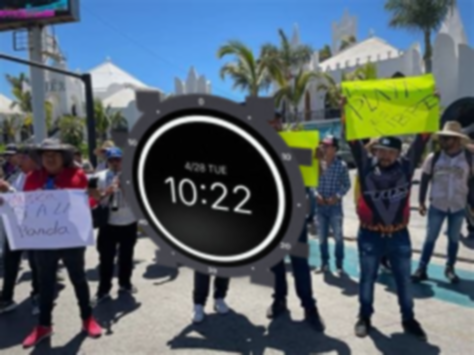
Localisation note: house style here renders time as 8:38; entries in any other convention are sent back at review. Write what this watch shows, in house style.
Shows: 10:22
